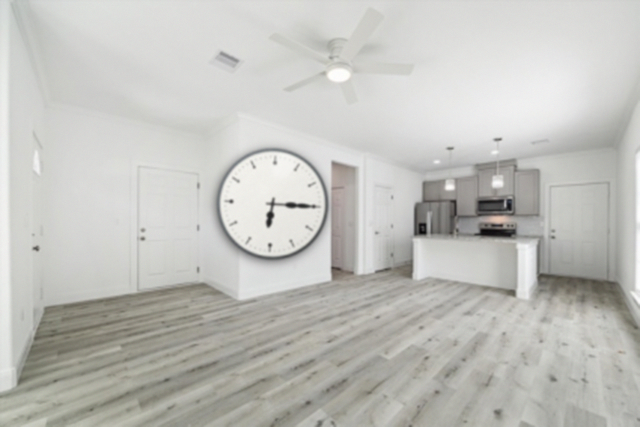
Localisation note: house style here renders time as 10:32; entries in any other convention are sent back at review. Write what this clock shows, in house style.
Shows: 6:15
